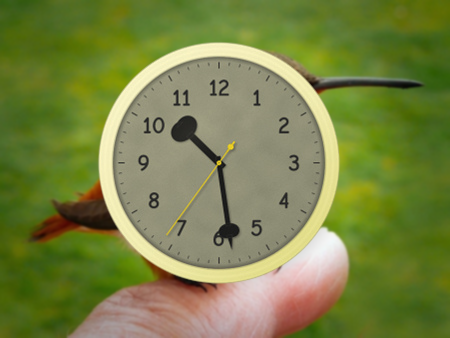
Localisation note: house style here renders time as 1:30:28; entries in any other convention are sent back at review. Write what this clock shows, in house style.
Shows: 10:28:36
